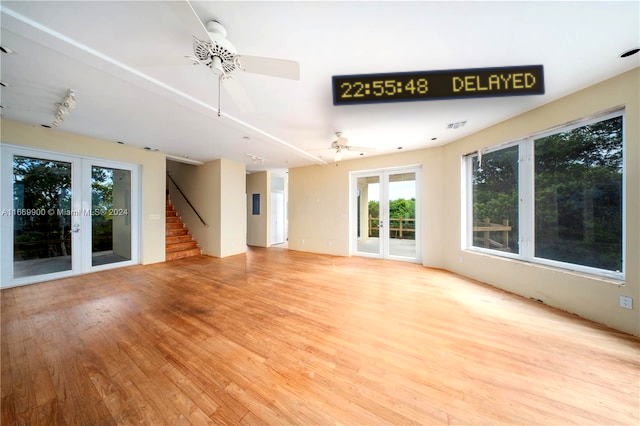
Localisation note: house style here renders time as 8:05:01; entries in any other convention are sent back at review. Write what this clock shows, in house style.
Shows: 22:55:48
